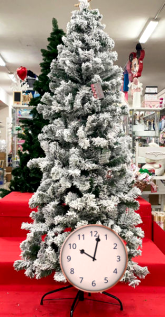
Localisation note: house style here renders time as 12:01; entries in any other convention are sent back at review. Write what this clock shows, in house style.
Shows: 10:02
